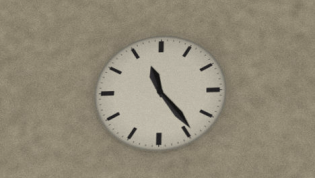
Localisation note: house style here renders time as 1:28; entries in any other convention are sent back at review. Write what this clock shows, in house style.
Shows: 11:24
